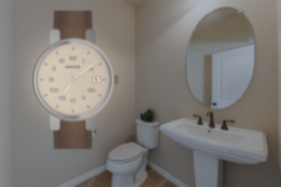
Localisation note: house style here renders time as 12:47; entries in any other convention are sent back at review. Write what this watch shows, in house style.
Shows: 7:09
